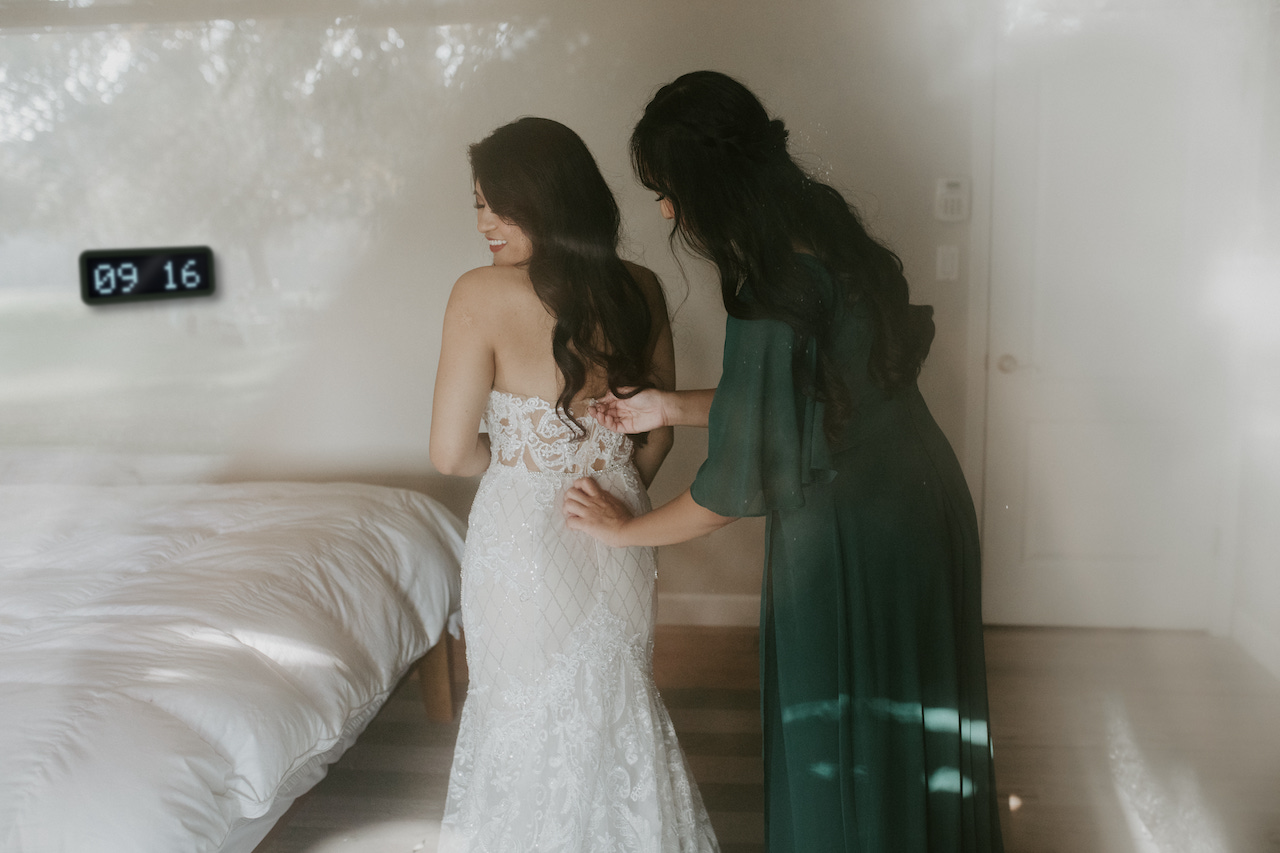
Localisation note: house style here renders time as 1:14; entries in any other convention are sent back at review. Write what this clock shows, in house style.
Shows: 9:16
